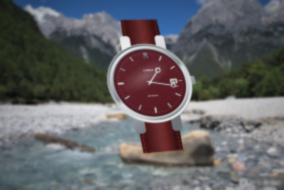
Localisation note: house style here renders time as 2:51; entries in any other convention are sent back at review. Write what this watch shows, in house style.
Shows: 1:17
